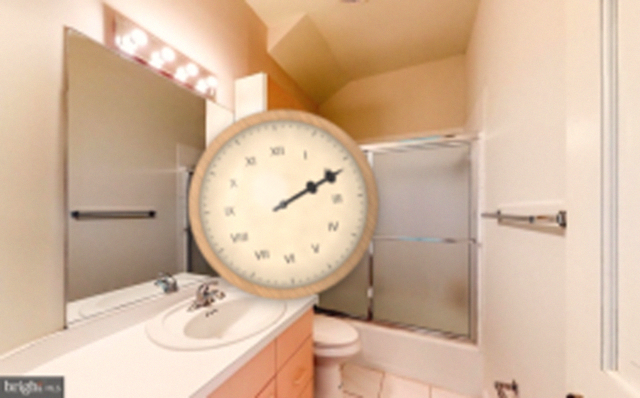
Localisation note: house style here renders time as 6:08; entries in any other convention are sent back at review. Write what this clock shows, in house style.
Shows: 2:11
